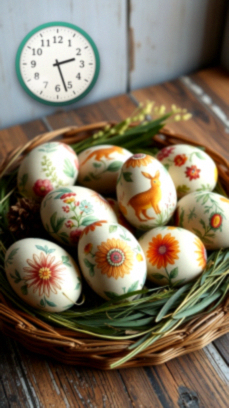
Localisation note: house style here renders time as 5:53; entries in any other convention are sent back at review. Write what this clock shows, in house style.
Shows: 2:27
